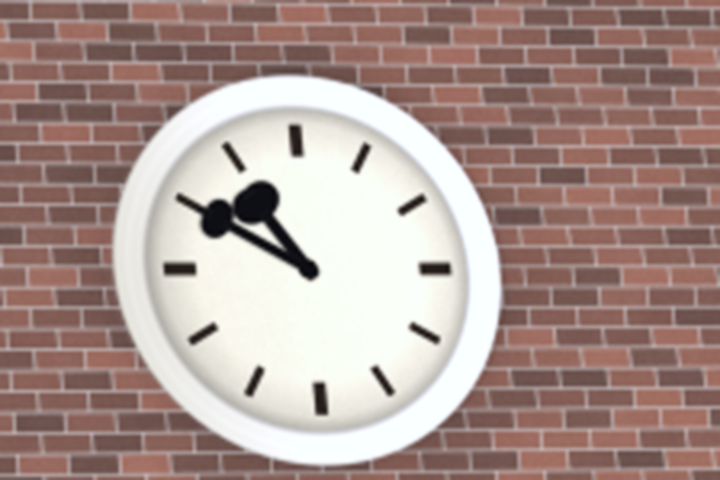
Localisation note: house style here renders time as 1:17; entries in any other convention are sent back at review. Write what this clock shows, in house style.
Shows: 10:50
